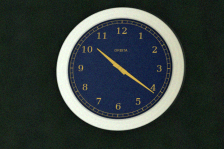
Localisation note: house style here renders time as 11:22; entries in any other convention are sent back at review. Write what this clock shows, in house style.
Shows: 10:21
